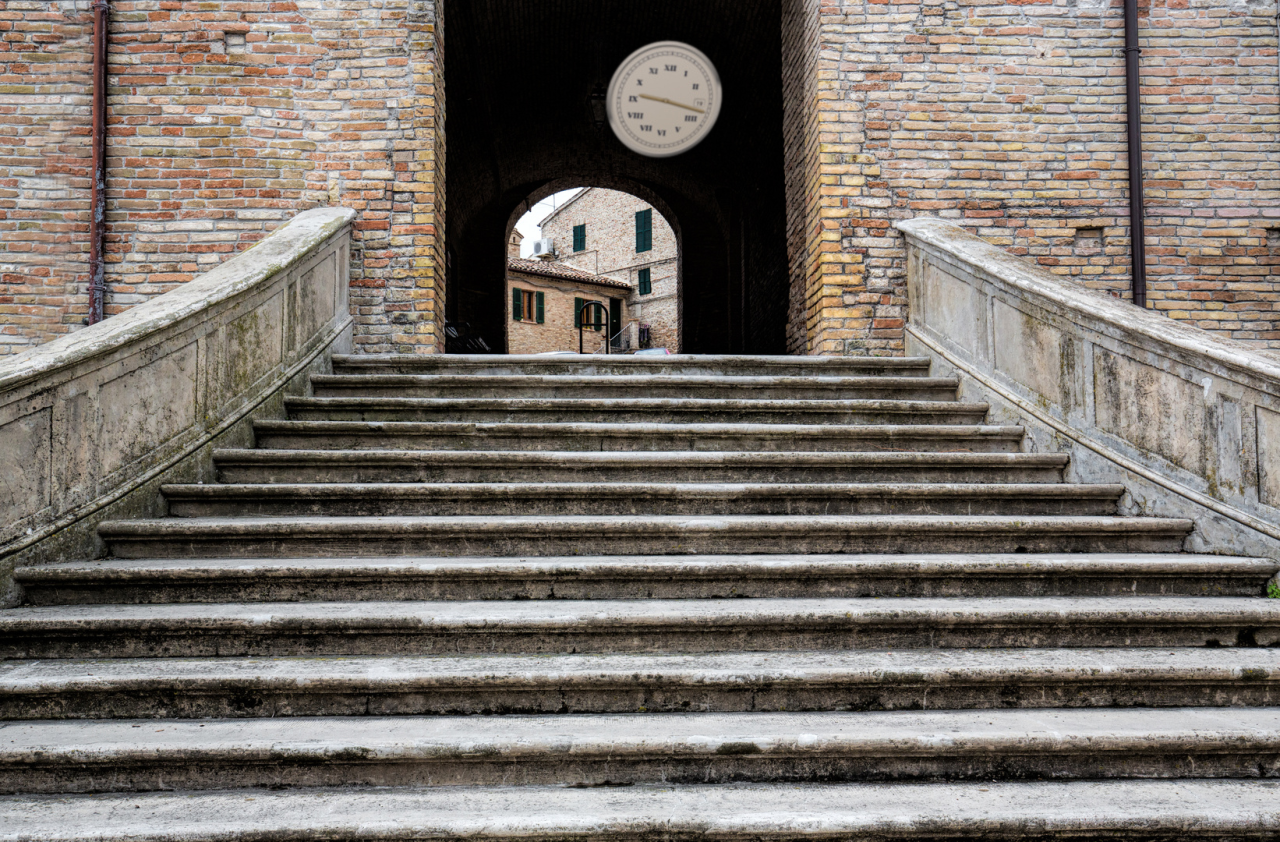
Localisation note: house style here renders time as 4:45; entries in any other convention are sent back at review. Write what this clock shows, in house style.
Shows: 9:17
